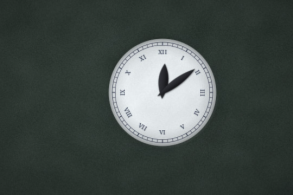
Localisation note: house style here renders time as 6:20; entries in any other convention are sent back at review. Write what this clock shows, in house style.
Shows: 12:09
